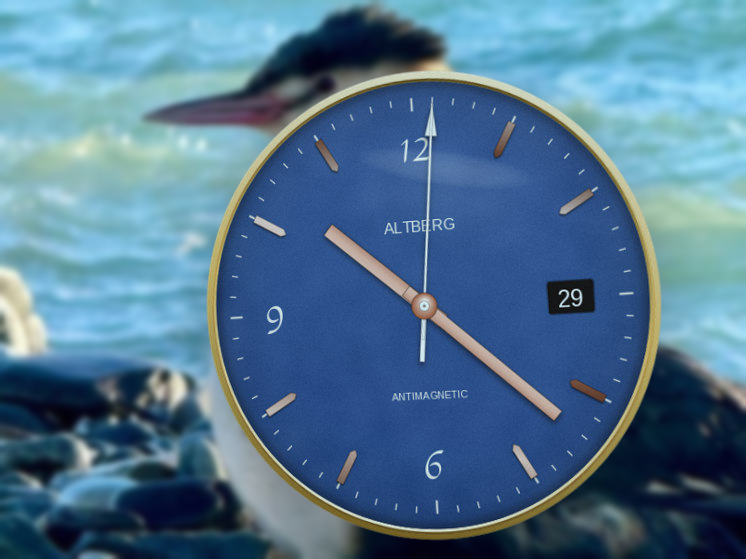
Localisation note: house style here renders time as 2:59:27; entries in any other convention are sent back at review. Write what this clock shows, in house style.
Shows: 10:22:01
